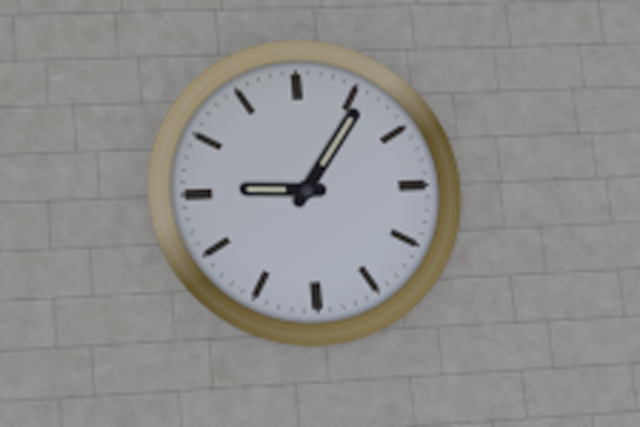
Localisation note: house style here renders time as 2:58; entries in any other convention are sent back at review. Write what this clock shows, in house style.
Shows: 9:06
